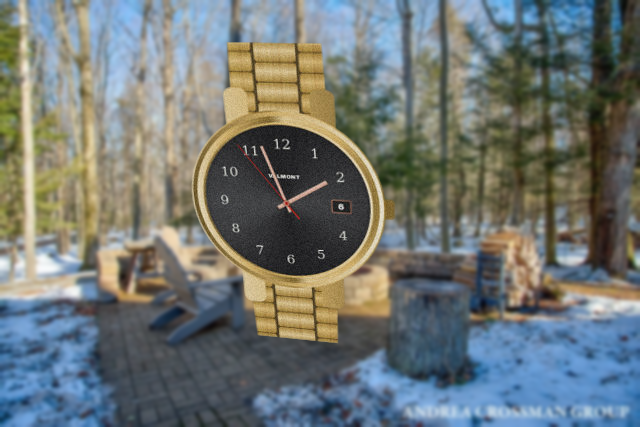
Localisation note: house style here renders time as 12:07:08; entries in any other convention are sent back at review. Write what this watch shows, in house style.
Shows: 1:56:54
